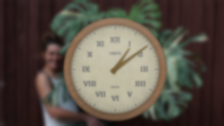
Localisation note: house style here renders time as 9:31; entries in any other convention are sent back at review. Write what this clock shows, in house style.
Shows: 1:09
